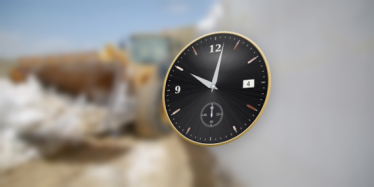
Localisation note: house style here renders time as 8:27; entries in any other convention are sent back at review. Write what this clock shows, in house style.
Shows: 10:02
